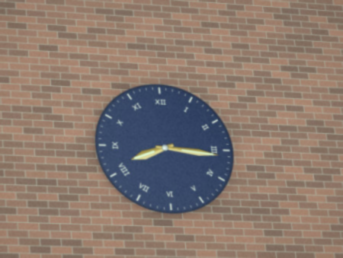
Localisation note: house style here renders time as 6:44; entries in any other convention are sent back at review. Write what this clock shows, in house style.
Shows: 8:16
